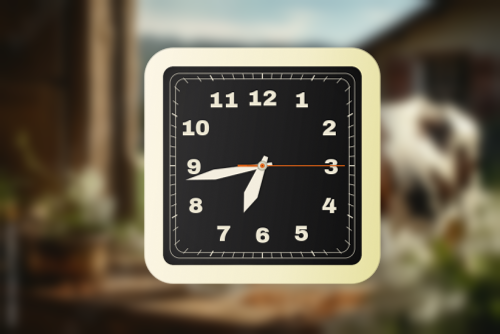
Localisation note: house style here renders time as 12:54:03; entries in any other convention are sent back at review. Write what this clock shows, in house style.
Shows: 6:43:15
